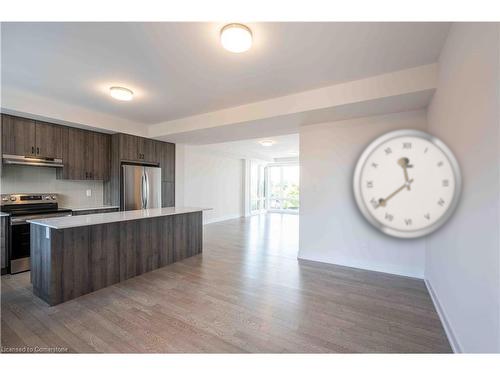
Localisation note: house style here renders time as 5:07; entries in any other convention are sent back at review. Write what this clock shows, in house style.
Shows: 11:39
